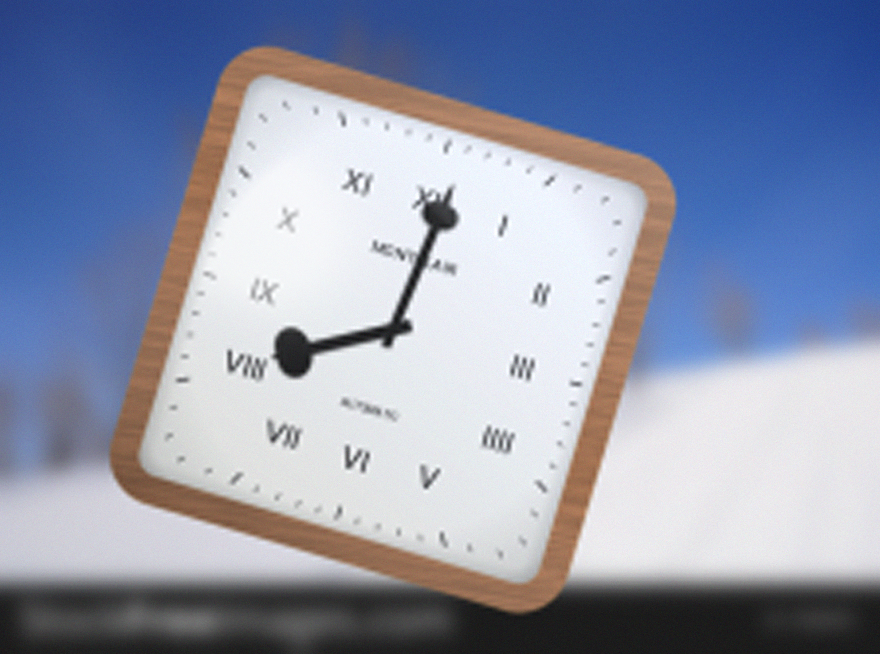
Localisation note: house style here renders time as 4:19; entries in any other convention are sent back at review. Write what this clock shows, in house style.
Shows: 8:01
